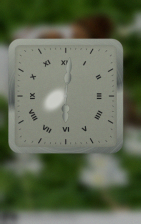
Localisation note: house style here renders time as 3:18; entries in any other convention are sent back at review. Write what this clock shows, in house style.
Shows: 6:01
